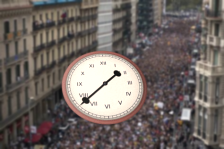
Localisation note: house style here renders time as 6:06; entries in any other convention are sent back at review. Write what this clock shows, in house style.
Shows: 1:38
